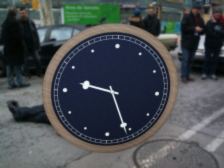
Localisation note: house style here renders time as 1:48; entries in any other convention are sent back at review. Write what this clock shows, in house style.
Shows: 9:26
